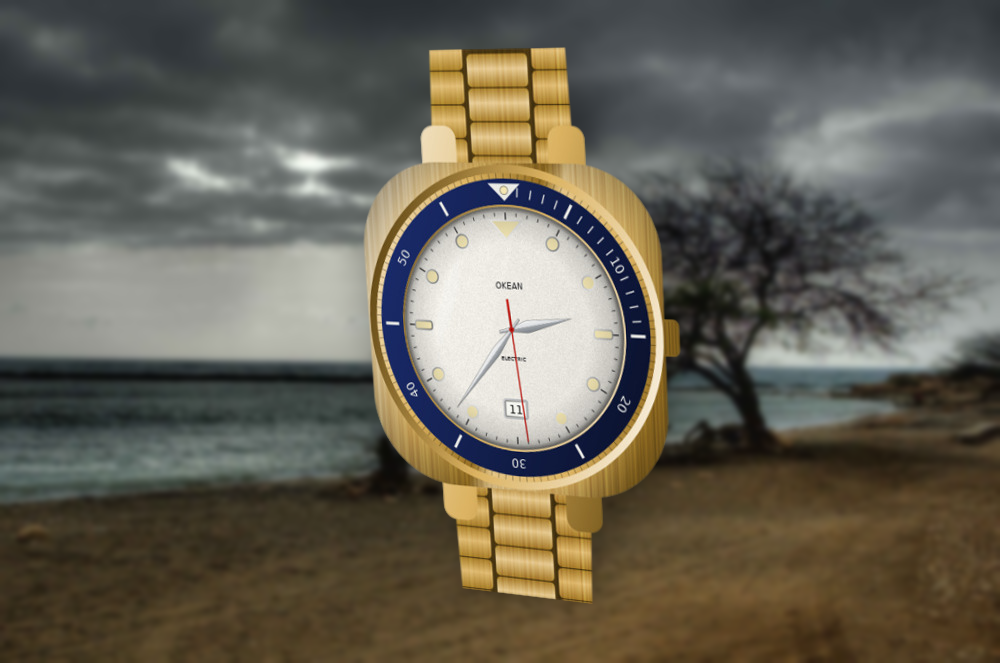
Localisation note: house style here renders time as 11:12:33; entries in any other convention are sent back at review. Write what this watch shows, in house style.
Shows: 2:36:29
